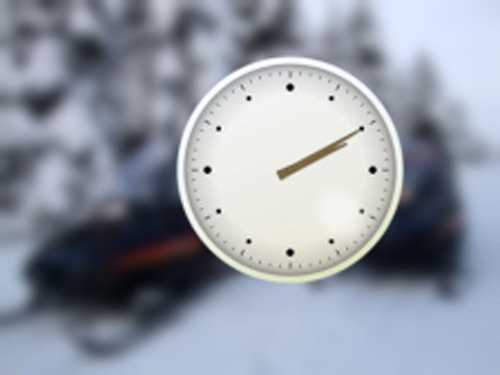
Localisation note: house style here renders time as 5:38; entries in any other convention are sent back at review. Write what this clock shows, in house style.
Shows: 2:10
